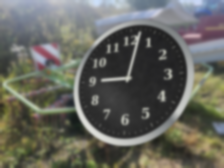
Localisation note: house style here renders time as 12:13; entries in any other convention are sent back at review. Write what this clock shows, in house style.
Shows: 9:02
